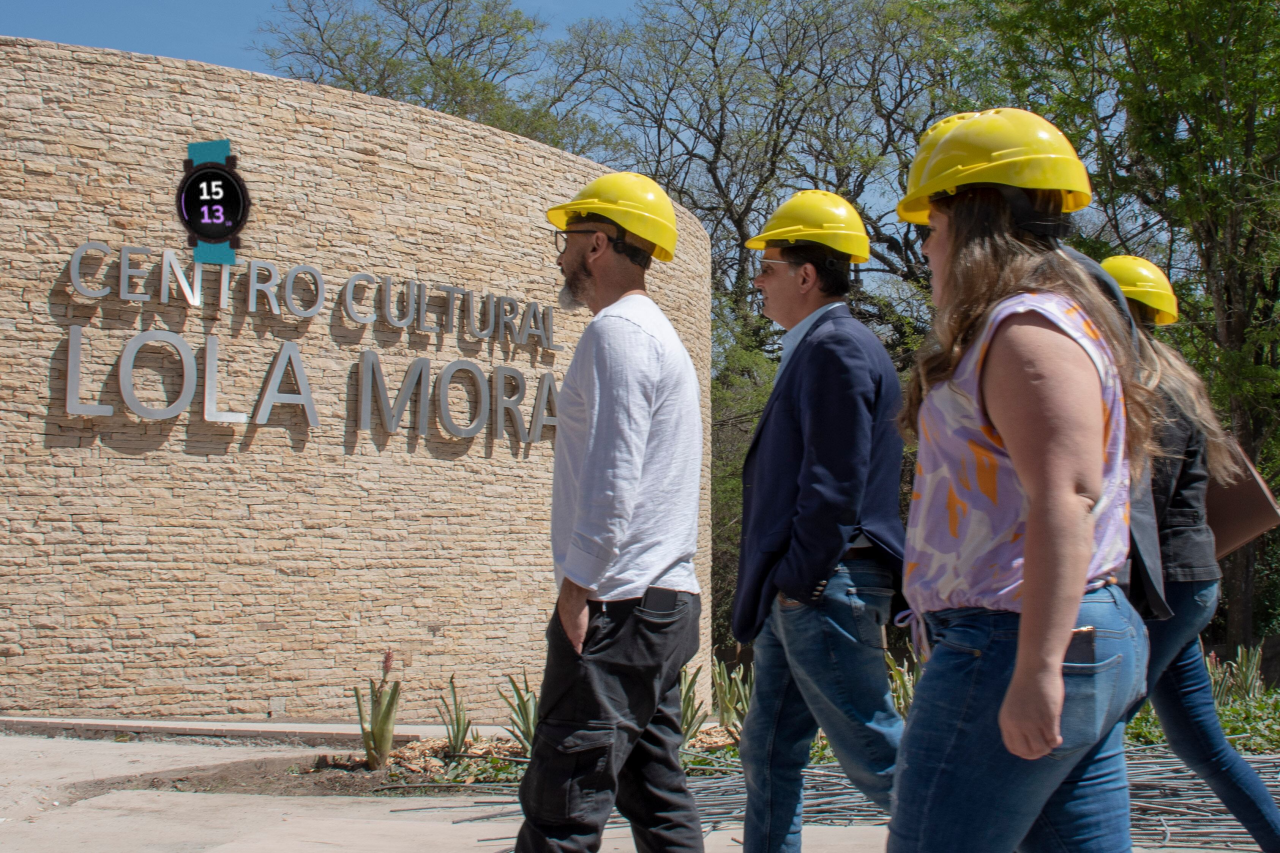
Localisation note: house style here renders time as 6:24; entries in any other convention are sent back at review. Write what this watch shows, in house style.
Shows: 15:13
